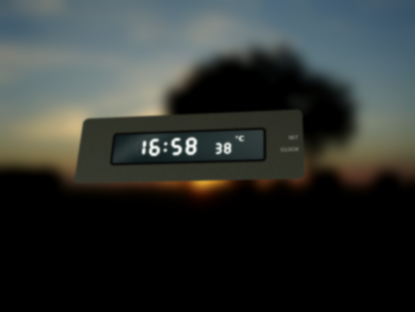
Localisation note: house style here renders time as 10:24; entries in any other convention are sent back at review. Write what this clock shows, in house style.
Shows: 16:58
